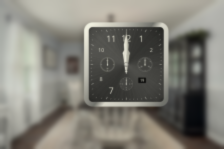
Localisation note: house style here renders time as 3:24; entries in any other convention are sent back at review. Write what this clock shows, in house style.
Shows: 12:00
